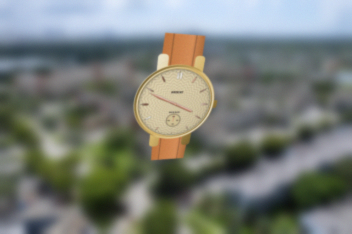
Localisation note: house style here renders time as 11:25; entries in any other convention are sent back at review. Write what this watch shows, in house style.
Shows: 3:49
